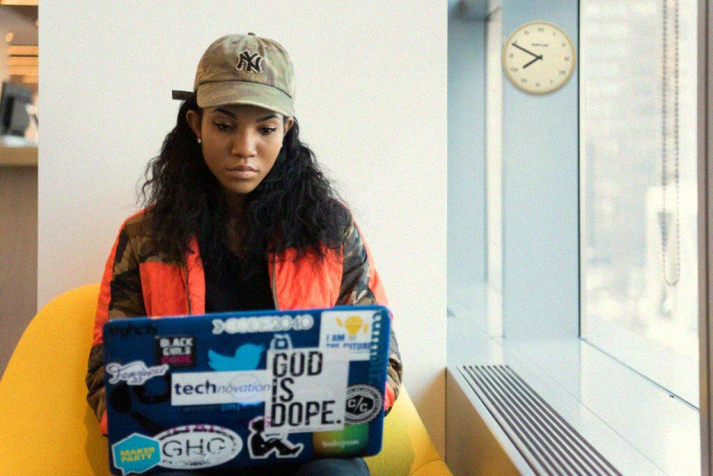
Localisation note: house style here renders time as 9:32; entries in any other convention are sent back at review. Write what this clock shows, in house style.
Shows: 7:49
